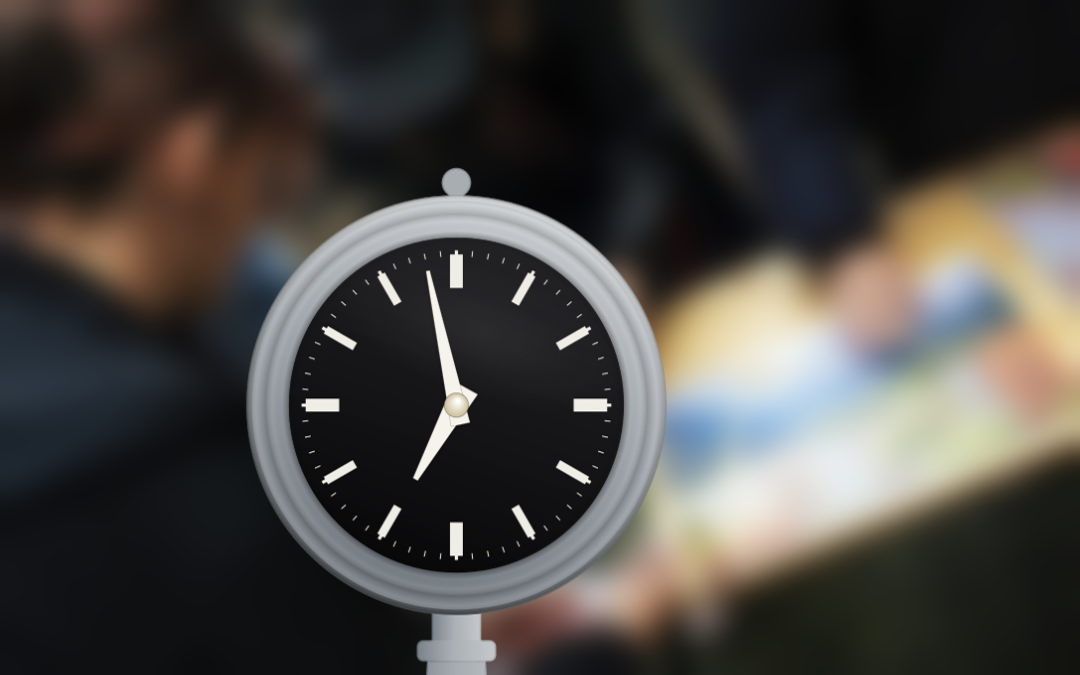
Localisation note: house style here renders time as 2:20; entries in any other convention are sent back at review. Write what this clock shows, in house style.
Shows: 6:58
